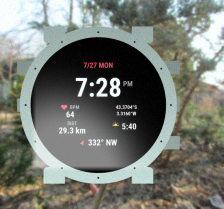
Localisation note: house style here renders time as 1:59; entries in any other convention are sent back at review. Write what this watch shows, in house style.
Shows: 7:28
